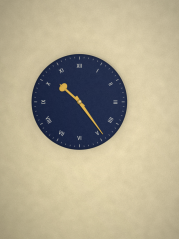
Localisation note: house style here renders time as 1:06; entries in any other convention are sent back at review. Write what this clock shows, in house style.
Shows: 10:24
